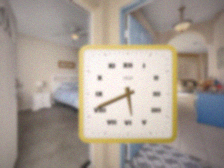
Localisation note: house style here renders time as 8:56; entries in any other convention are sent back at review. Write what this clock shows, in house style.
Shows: 5:41
